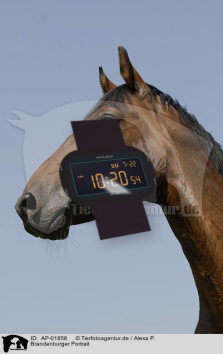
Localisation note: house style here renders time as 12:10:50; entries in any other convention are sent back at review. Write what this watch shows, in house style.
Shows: 10:20:54
